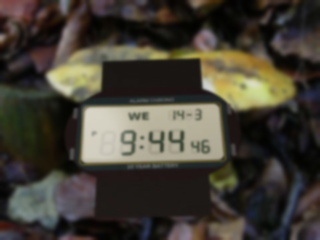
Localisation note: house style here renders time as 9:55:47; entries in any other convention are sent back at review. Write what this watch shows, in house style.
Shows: 9:44:46
